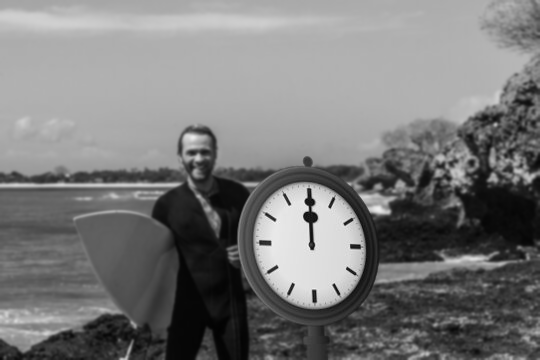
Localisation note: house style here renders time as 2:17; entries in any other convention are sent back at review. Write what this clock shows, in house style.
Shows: 12:00
